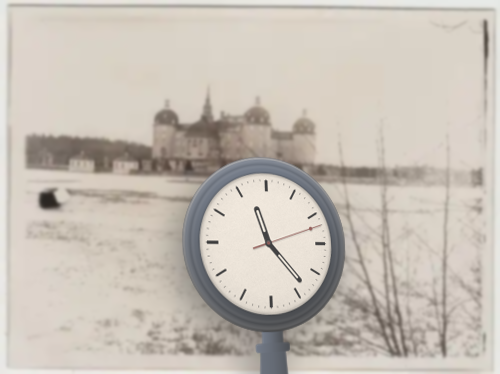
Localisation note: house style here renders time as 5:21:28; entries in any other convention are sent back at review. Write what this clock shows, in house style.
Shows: 11:23:12
